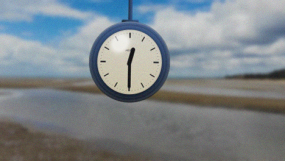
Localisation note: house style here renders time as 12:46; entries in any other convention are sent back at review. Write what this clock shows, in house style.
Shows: 12:30
